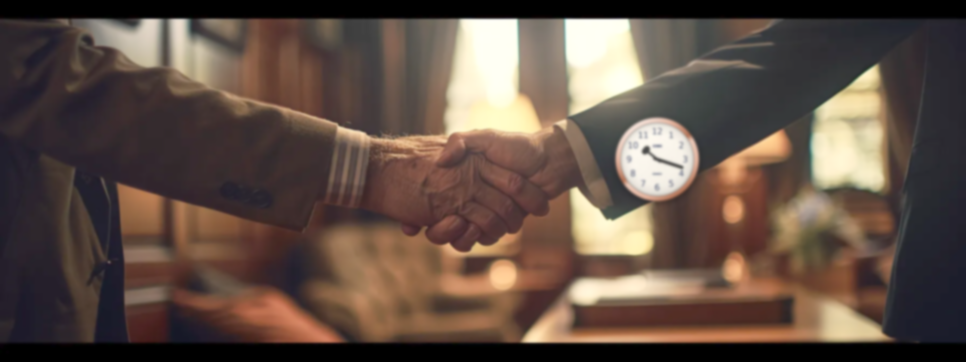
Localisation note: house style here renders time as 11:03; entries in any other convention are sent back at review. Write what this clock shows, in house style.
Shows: 10:18
